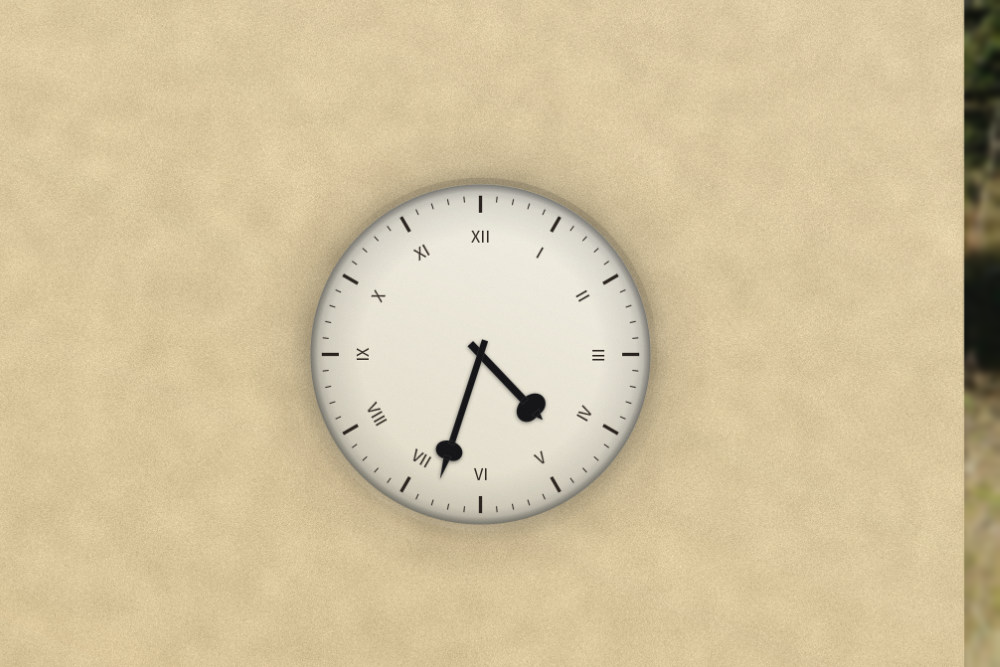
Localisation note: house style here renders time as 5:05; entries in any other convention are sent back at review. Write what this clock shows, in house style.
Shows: 4:33
